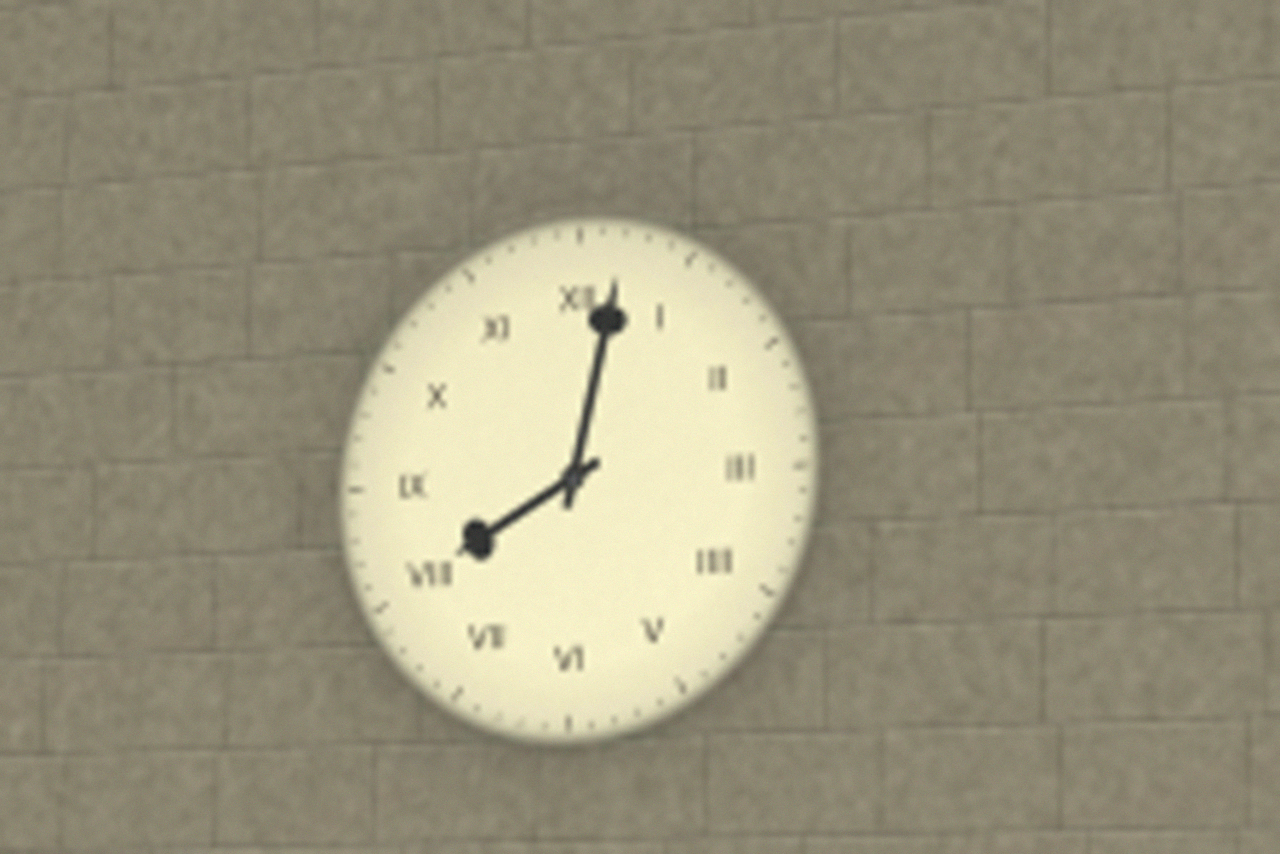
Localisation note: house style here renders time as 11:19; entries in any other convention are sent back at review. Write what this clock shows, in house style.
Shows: 8:02
